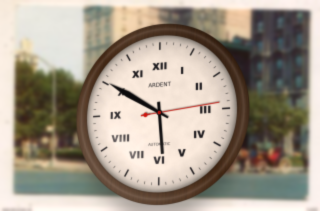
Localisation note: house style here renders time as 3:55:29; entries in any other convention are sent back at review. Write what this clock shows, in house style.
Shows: 5:50:14
